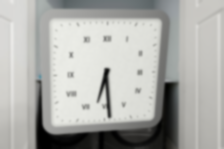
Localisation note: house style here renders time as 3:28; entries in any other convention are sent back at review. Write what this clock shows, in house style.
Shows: 6:29
